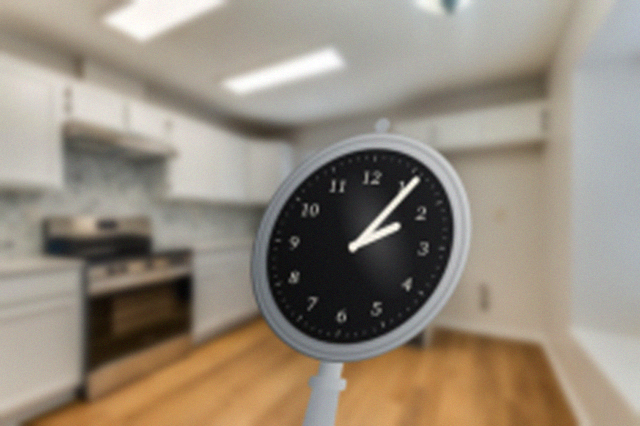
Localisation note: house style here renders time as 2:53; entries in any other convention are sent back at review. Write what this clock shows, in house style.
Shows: 2:06
